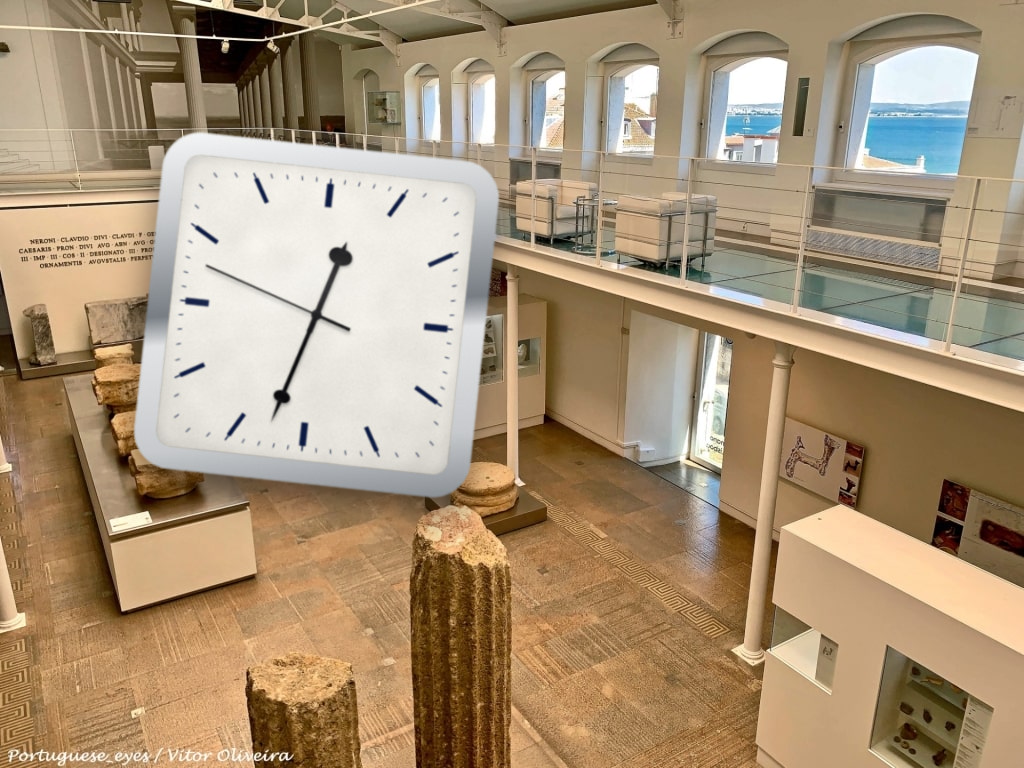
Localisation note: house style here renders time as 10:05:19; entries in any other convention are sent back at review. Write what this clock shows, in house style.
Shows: 12:32:48
